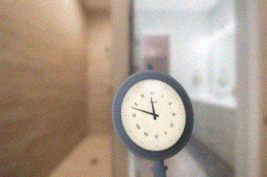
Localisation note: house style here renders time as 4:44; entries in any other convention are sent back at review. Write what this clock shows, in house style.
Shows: 11:48
